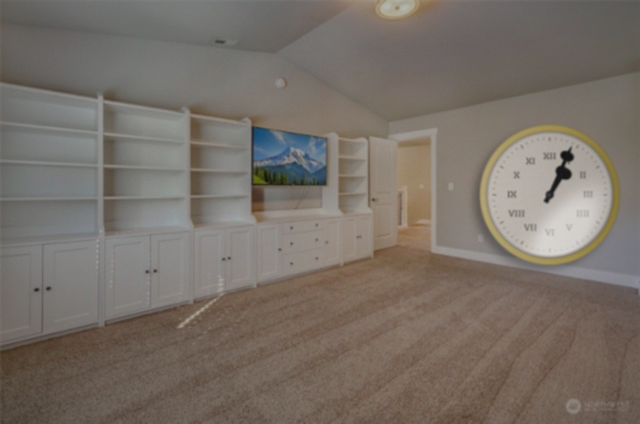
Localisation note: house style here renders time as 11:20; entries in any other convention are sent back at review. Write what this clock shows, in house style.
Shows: 1:04
